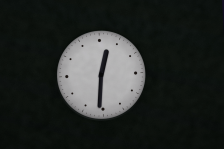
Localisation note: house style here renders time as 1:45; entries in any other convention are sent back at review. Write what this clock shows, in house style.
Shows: 12:31
